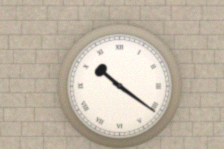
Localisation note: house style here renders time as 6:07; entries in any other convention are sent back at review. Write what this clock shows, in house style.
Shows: 10:21
